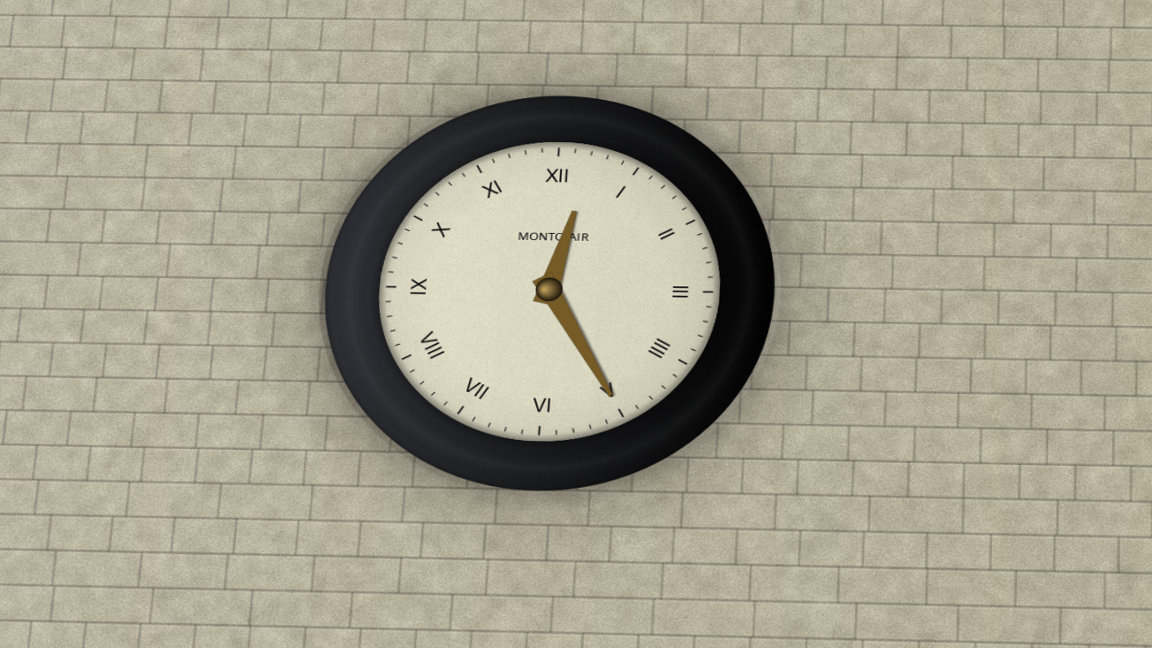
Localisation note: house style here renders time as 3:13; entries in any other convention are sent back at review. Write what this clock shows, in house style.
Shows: 12:25
